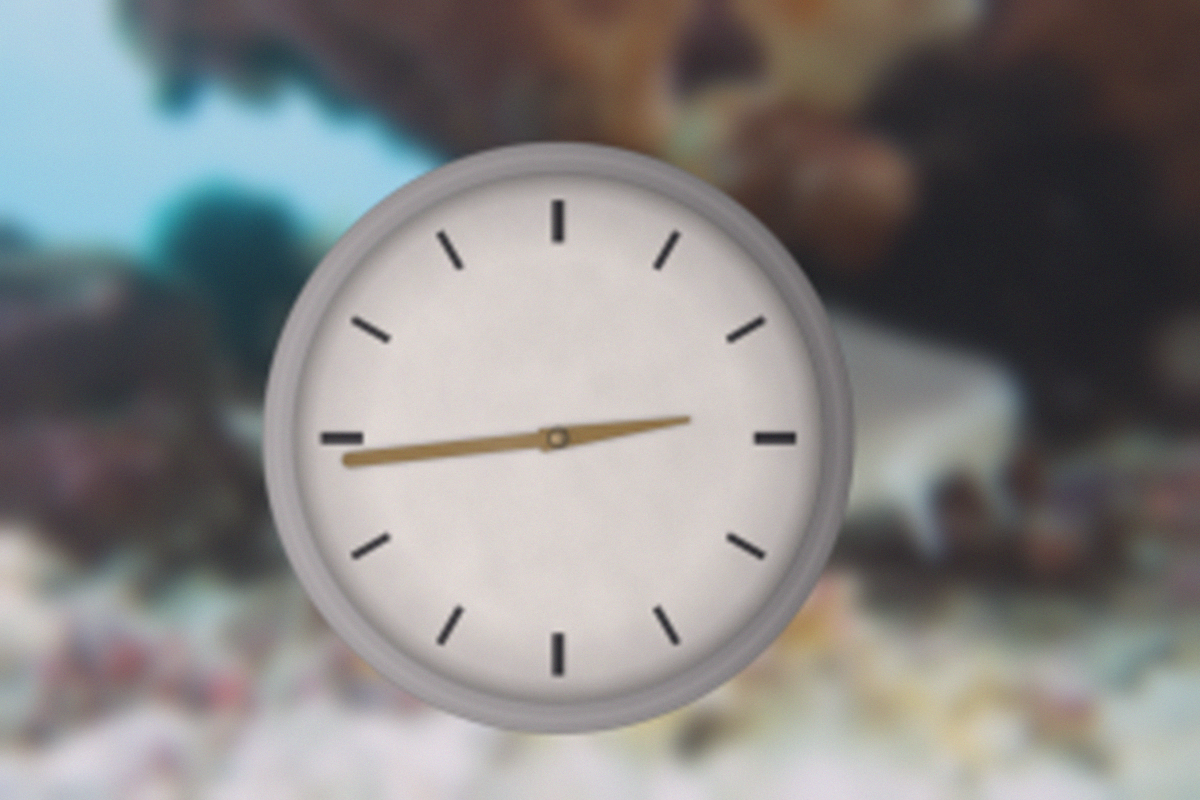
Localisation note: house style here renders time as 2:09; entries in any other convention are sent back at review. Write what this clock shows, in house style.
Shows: 2:44
